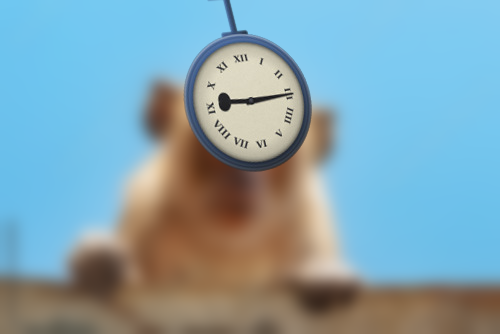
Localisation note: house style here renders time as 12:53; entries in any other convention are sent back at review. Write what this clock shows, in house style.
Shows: 9:15
